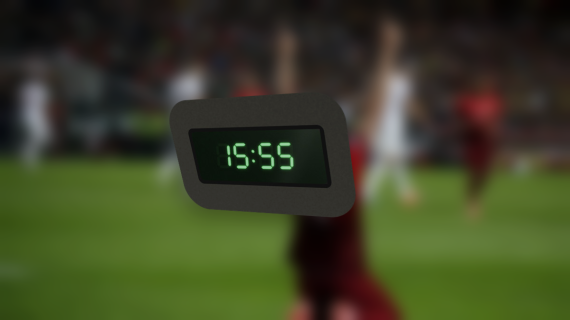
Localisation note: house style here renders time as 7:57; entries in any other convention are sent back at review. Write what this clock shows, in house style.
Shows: 15:55
